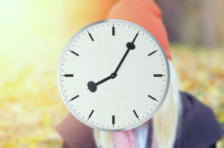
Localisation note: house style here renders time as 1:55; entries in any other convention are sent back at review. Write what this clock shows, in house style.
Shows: 8:05
